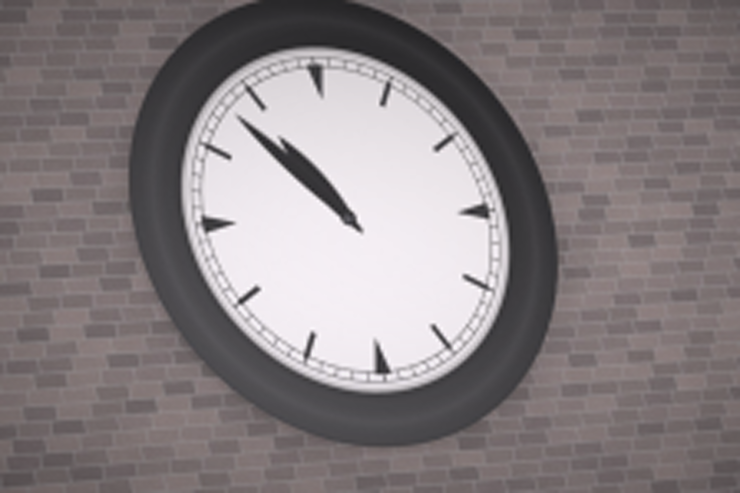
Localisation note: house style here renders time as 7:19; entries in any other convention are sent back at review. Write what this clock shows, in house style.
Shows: 10:53
